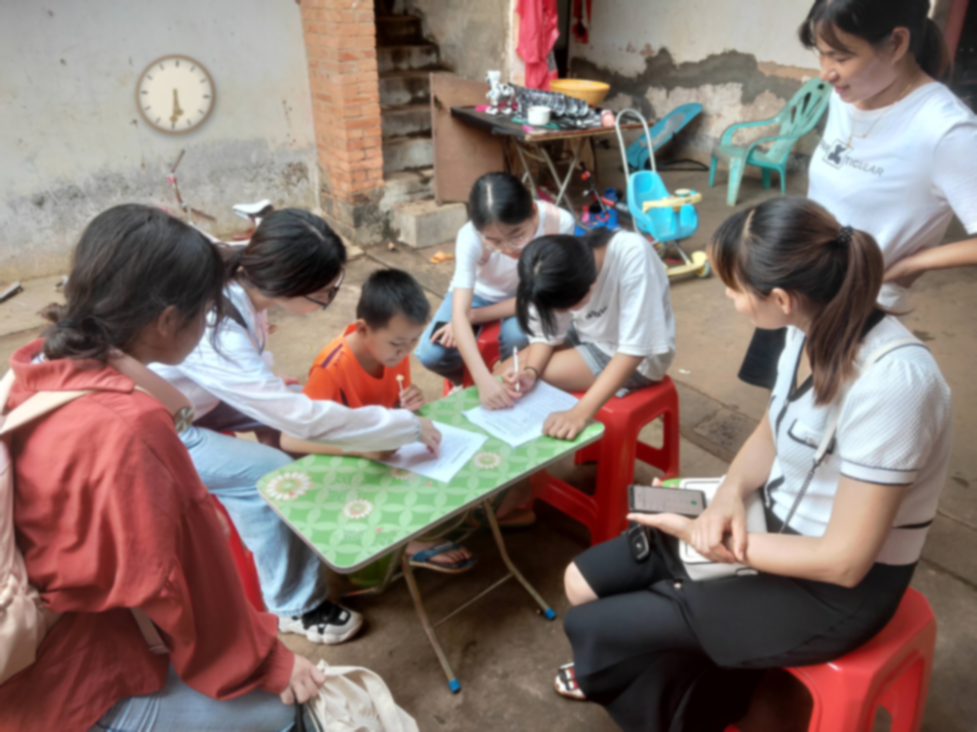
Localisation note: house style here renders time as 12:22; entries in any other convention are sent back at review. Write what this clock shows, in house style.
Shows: 5:30
